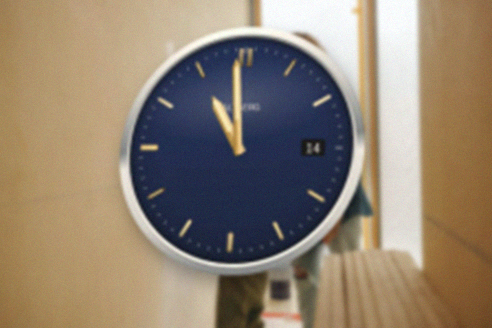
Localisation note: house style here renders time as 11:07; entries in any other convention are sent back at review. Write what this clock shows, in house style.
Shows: 10:59
